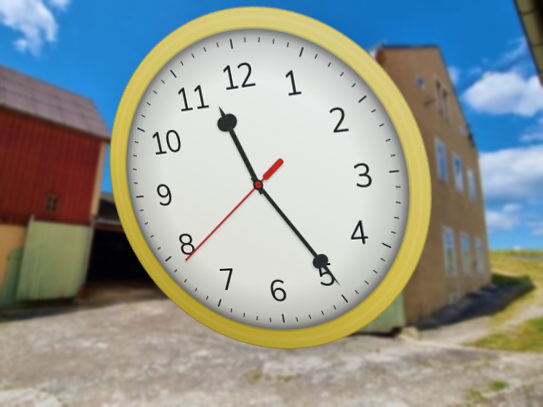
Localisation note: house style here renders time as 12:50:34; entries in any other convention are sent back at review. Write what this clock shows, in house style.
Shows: 11:24:39
